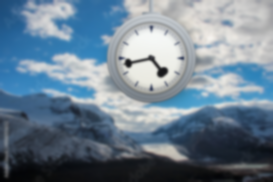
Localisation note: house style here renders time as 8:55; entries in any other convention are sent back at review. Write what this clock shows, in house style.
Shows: 4:43
